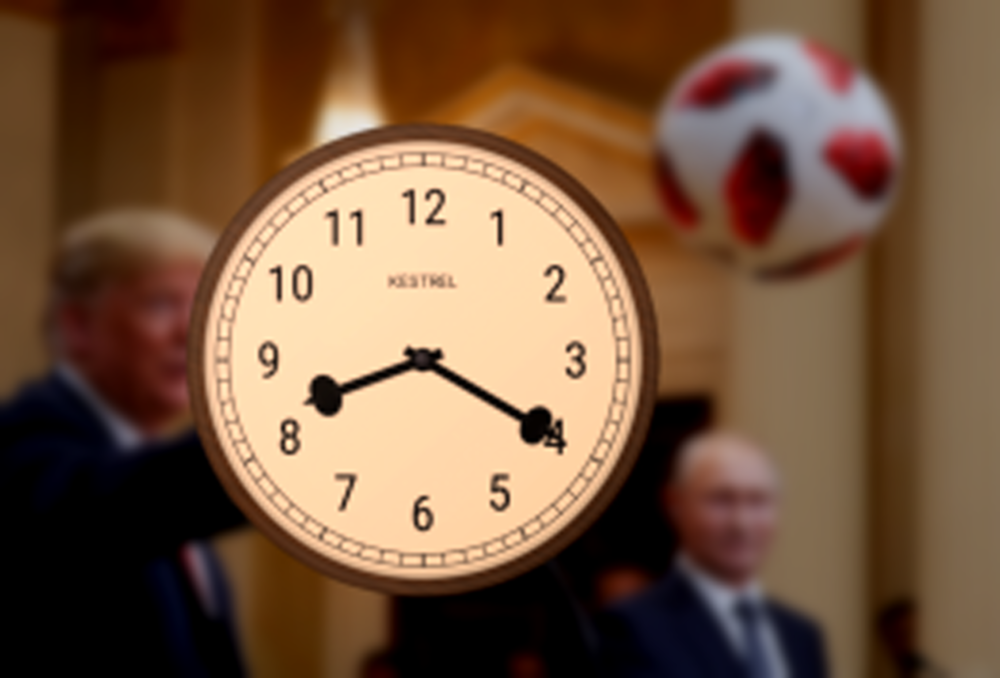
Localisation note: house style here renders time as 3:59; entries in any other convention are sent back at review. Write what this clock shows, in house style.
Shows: 8:20
